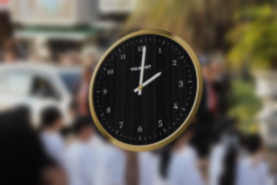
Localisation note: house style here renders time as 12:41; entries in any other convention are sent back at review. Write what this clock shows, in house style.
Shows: 2:01
